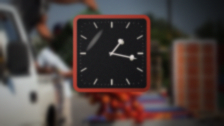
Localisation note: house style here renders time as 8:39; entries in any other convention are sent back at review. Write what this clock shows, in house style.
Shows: 1:17
